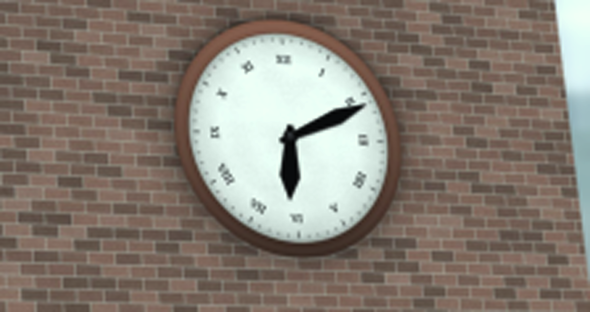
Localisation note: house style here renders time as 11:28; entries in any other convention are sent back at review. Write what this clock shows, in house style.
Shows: 6:11
